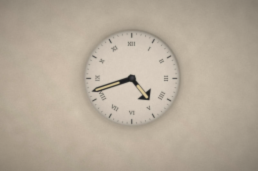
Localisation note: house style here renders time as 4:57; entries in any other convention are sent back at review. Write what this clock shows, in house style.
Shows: 4:42
